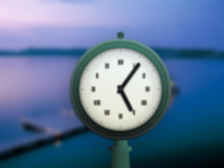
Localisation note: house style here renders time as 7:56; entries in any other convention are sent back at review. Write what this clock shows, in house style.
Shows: 5:06
